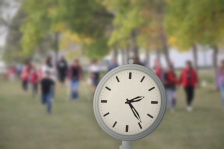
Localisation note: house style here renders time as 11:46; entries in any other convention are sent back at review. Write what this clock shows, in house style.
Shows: 2:24
